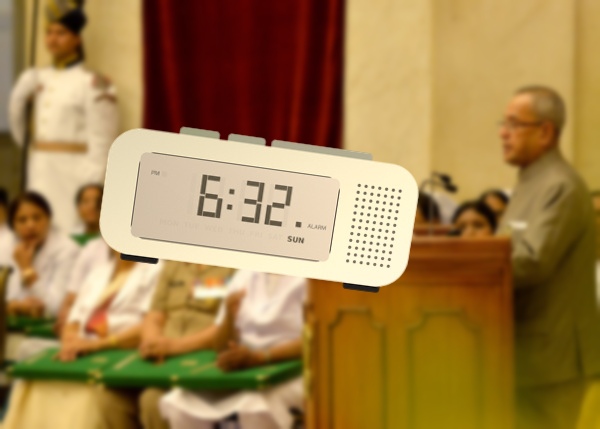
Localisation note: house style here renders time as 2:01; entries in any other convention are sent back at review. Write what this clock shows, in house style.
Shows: 6:32
